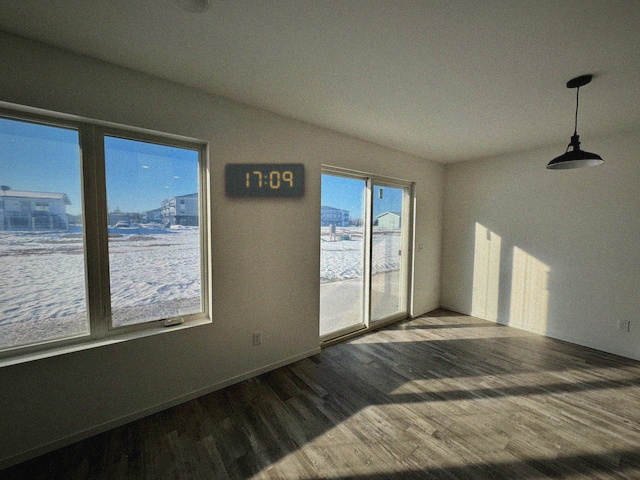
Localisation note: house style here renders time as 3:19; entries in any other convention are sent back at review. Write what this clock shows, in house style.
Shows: 17:09
